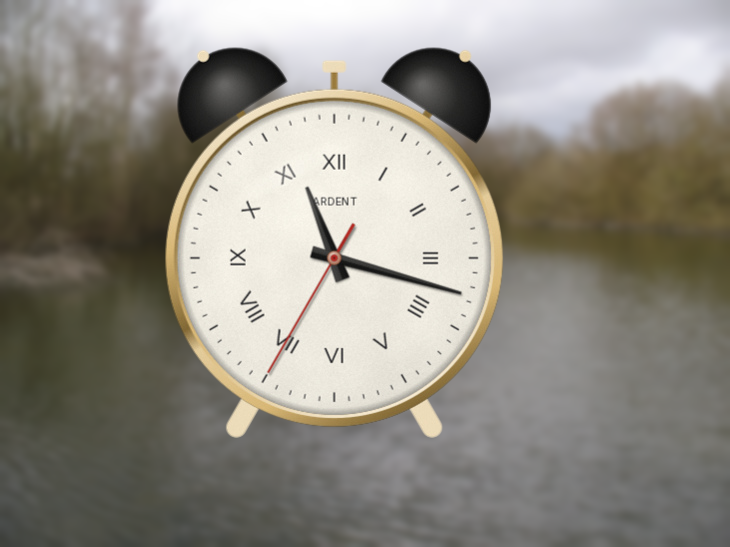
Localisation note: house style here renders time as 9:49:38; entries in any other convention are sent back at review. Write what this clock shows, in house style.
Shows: 11:17:35
